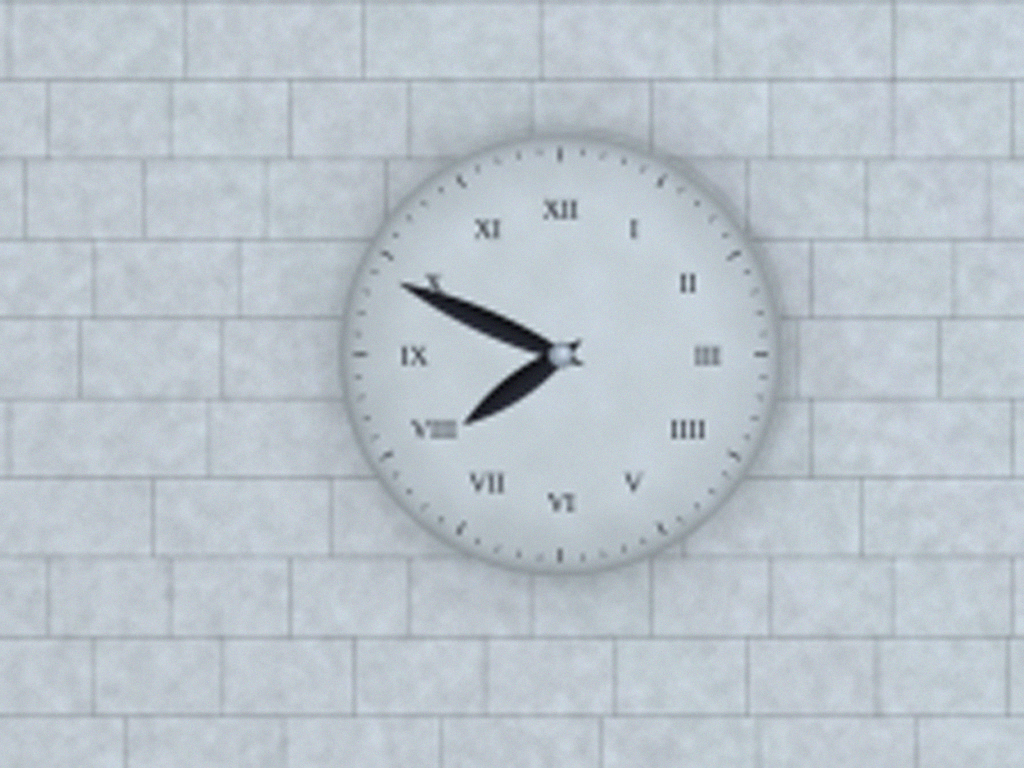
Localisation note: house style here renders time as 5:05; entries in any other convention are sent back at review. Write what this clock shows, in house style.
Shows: 7:49
